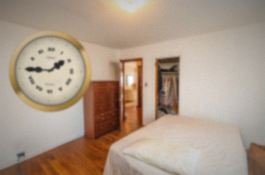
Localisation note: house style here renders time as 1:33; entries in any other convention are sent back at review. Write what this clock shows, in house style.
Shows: 1:45
